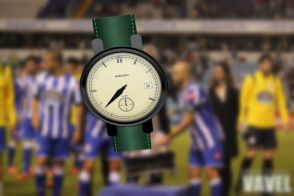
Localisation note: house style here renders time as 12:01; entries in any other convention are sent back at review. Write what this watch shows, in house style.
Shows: 7:38
